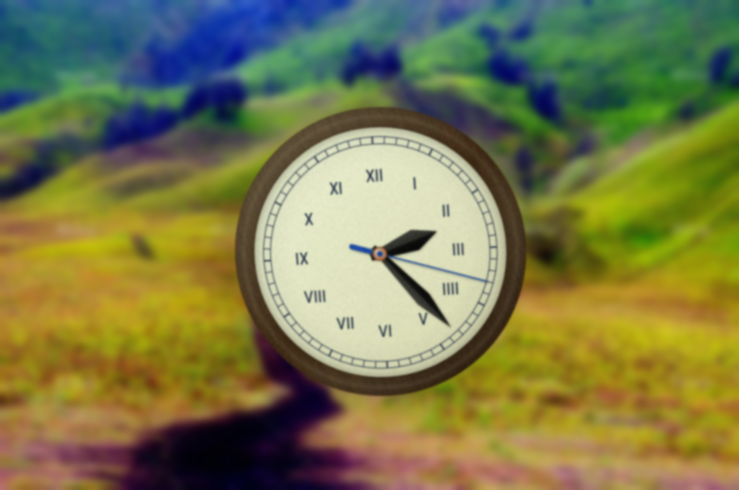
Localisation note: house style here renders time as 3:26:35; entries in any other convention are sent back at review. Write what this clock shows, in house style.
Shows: 2:23:18
